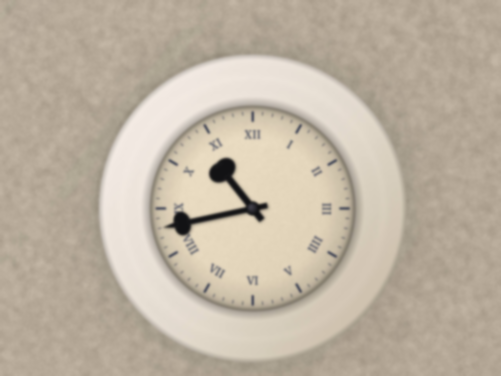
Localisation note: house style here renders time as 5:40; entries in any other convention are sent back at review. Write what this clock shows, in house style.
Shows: 10:43
